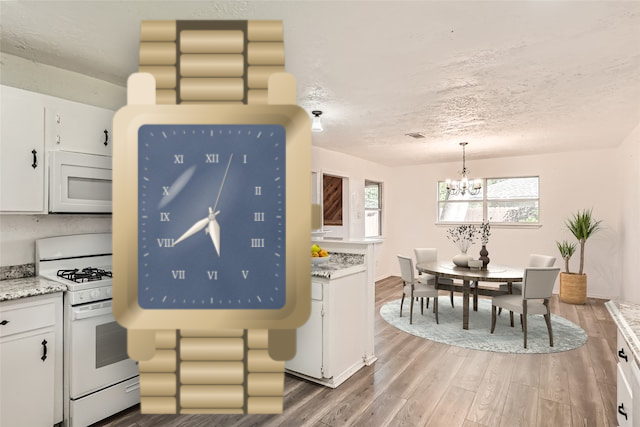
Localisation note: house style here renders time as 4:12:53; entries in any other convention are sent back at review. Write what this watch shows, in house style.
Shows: 5:39:03
